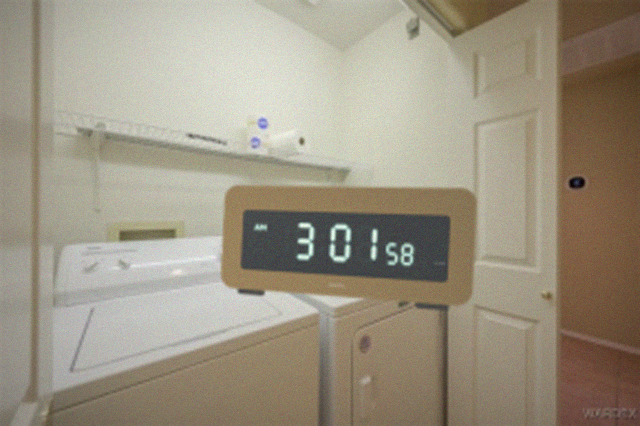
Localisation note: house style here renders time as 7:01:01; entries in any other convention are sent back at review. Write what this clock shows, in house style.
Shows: 3:01:58
